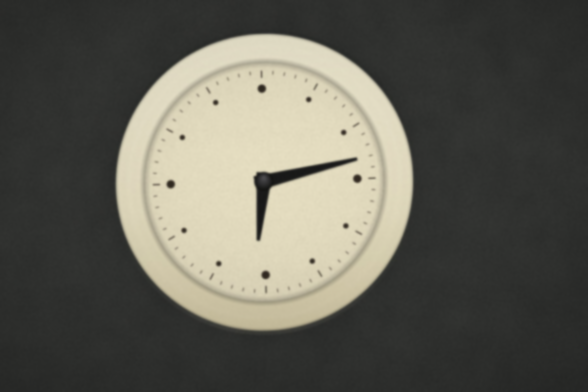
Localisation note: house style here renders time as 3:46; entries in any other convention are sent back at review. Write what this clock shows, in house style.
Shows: 6:13
